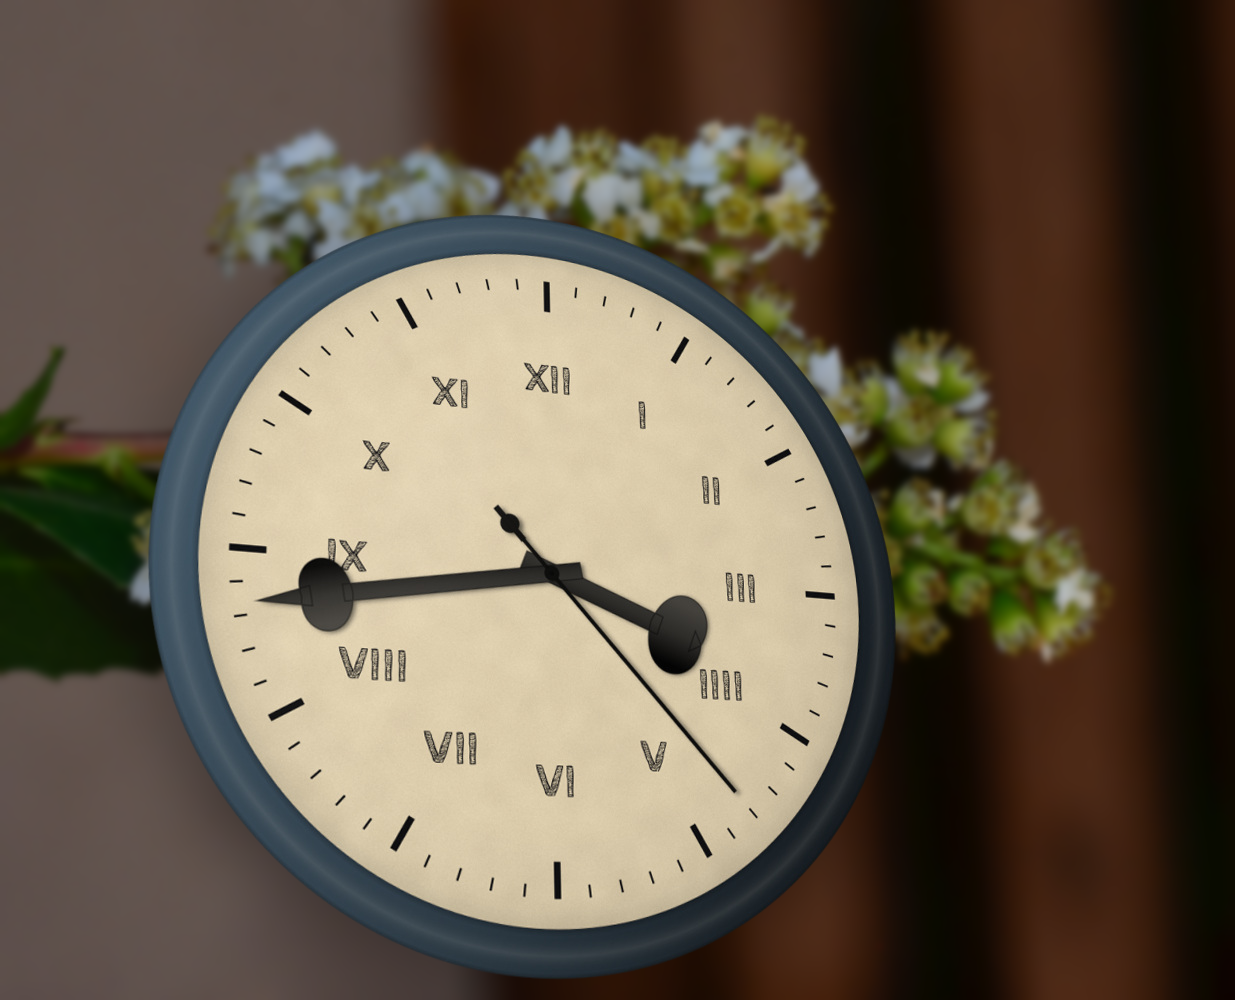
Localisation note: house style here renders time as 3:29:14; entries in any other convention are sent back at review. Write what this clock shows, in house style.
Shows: 3:43:23
